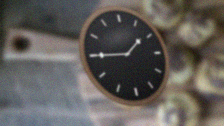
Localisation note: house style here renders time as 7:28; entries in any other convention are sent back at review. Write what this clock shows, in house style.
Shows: 1:45
